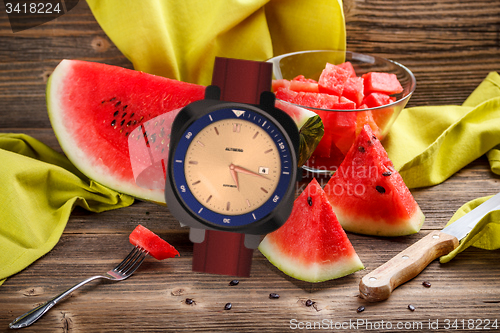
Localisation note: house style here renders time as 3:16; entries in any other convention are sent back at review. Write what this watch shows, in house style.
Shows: 5:17
